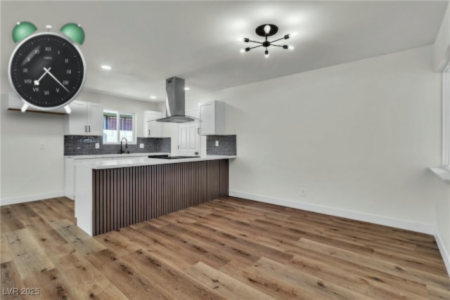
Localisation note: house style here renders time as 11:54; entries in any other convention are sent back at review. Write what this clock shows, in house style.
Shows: 7:22
